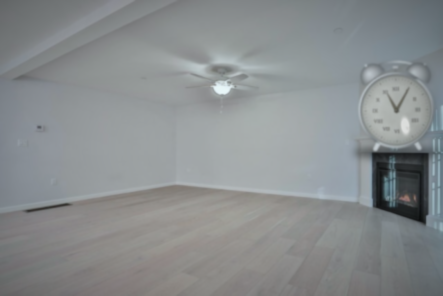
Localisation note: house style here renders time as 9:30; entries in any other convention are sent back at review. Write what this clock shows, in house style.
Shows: 11:05
